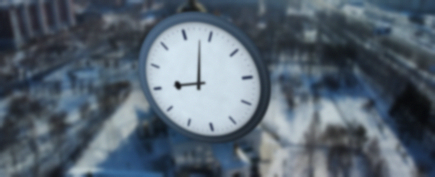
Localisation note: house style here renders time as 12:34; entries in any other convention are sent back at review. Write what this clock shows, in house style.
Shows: 9:03
